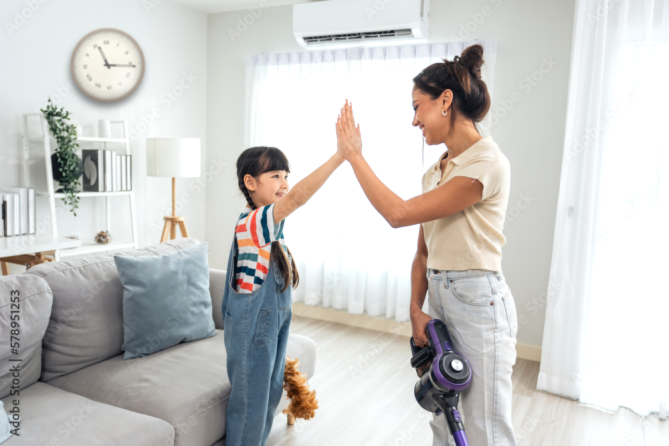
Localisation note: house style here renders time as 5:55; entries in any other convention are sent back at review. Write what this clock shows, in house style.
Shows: 11:16
